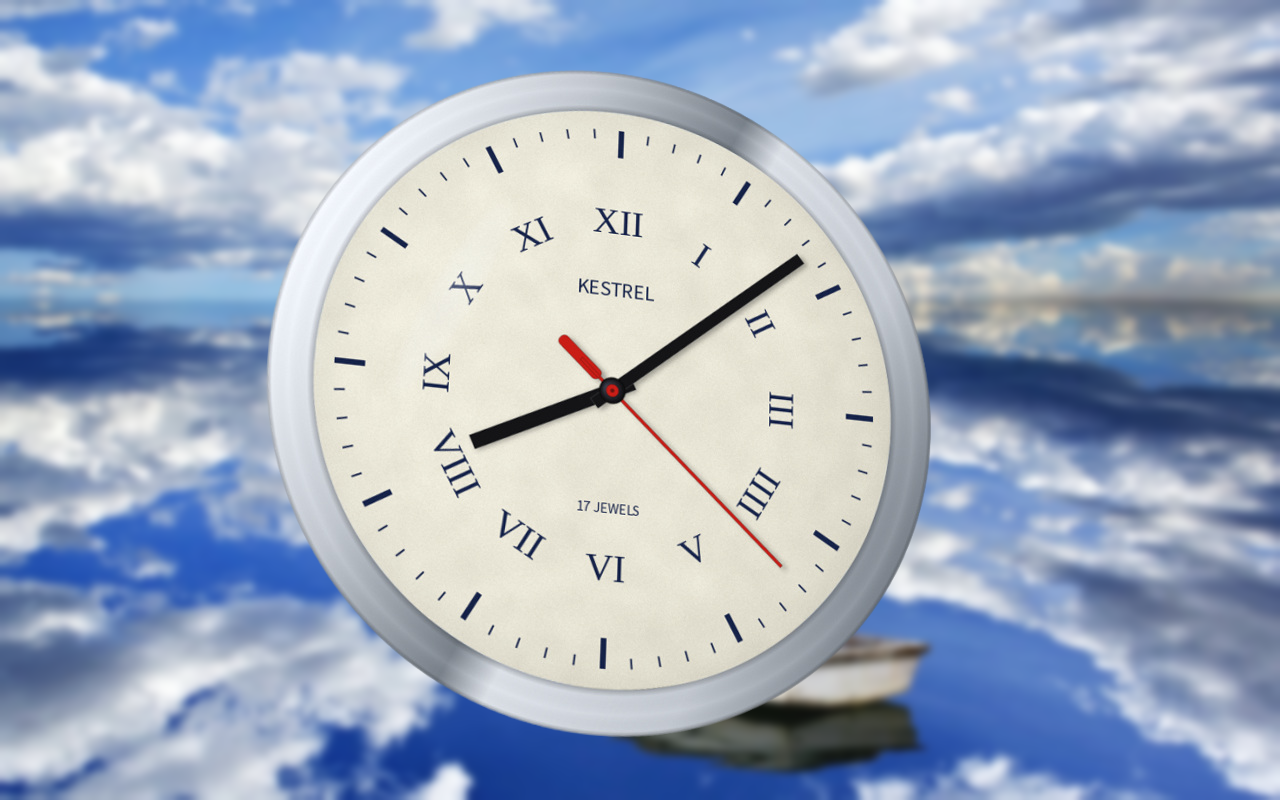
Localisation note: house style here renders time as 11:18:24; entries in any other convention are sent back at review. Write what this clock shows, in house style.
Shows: 8:08:22
